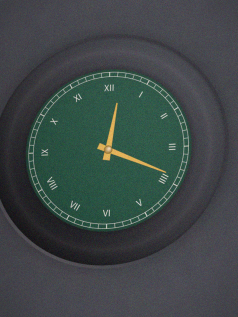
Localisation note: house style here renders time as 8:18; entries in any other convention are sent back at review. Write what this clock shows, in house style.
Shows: 12:19
